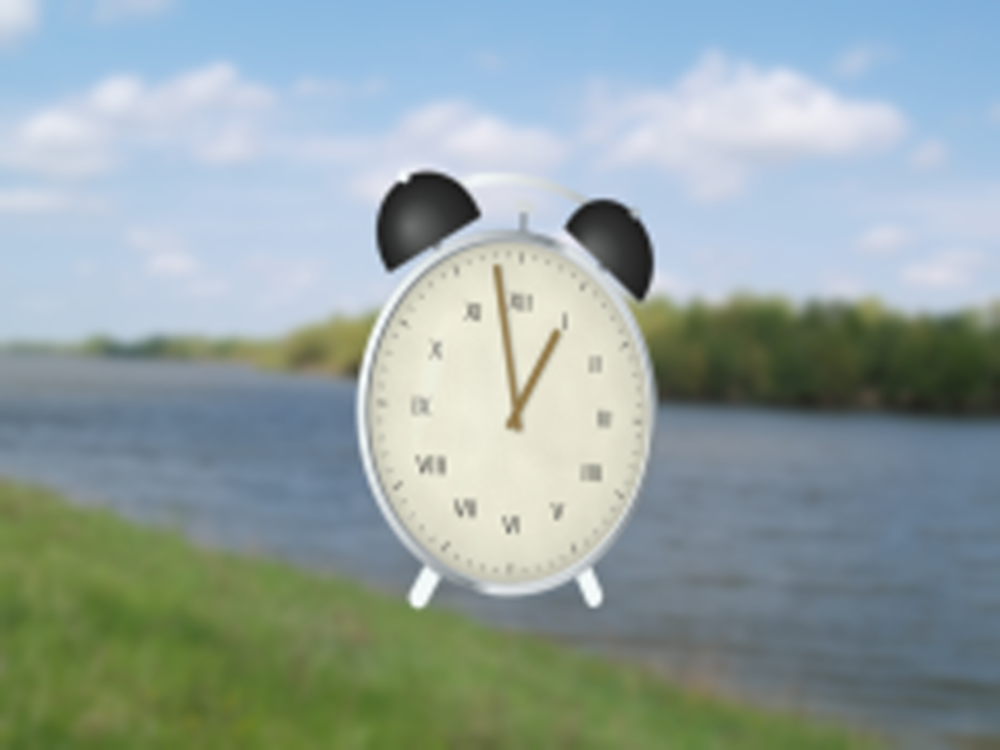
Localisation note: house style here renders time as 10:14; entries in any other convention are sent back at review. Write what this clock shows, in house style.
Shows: 12:58
